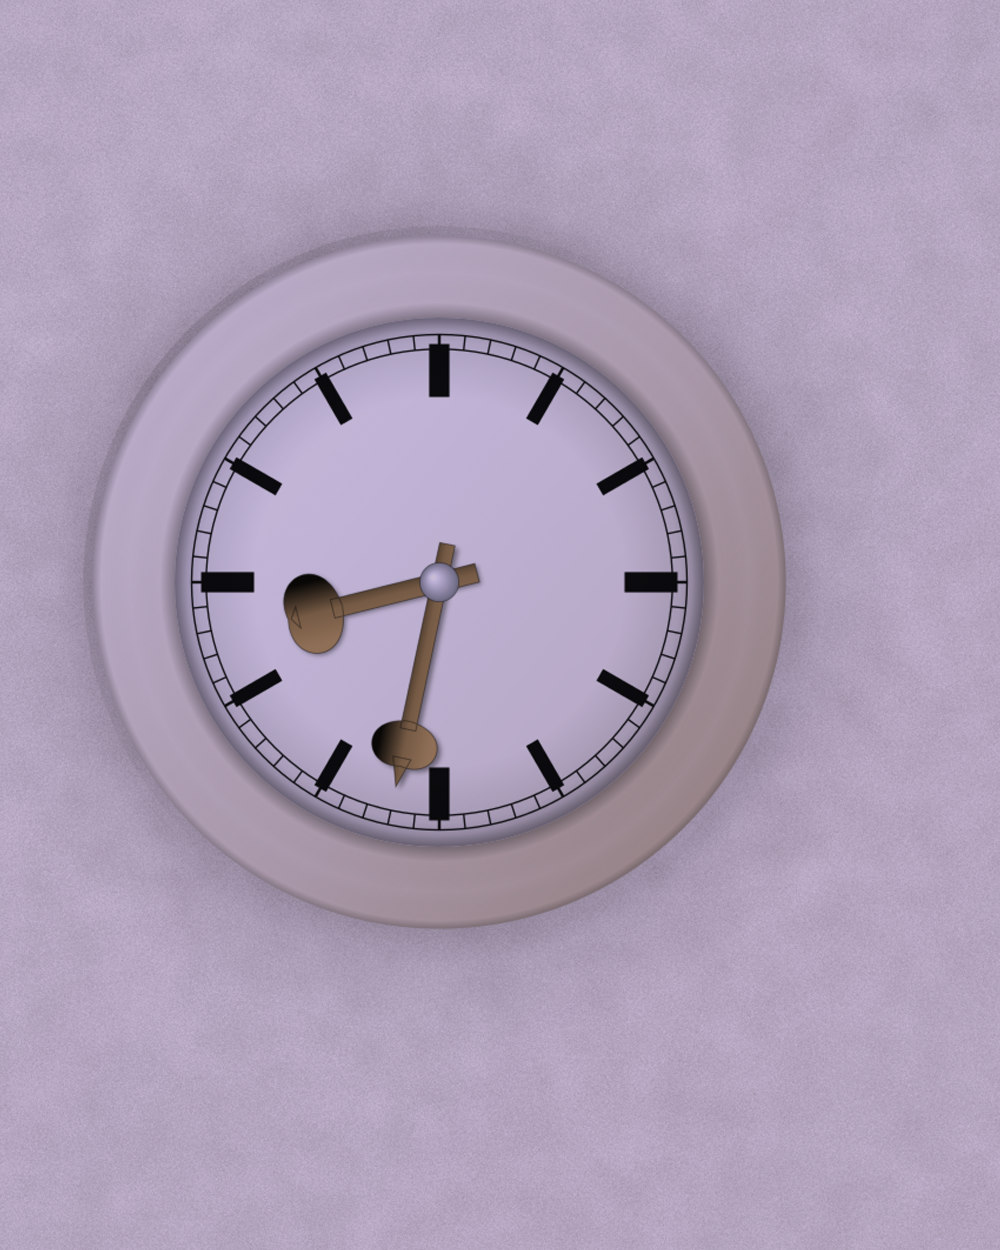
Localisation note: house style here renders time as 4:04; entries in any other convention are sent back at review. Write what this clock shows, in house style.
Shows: 8:32
